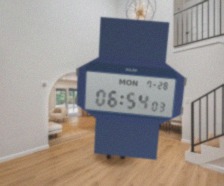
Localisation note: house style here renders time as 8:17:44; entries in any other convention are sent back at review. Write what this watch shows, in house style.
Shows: 6:54:03
